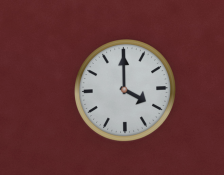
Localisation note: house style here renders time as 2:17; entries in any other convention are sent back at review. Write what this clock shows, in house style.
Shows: 4:00
